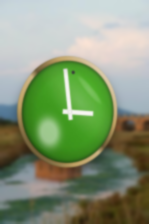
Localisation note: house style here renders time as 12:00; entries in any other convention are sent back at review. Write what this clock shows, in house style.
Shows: 2:58
